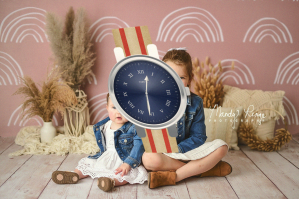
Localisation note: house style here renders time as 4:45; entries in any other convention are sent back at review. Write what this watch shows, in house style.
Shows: 12:31
